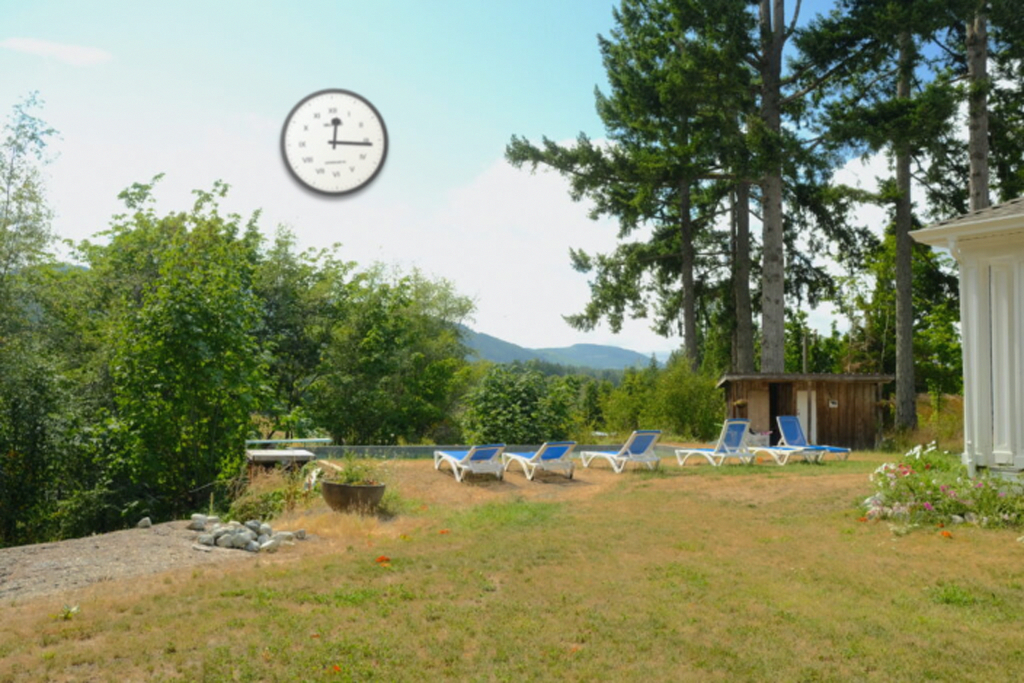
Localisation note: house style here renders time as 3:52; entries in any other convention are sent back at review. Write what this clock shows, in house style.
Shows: 12:16
